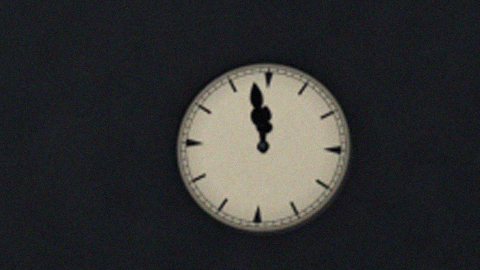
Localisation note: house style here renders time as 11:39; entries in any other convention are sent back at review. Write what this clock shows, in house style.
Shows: 11:58
